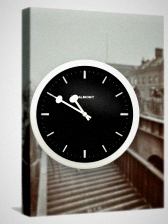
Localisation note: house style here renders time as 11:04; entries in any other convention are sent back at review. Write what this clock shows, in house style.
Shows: 10:50
